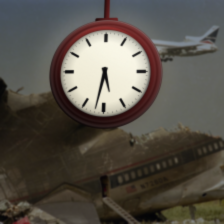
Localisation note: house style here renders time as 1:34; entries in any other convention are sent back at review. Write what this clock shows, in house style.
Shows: 5:32
